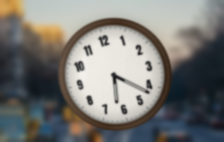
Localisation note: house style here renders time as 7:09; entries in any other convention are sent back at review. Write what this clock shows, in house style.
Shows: 6:22
